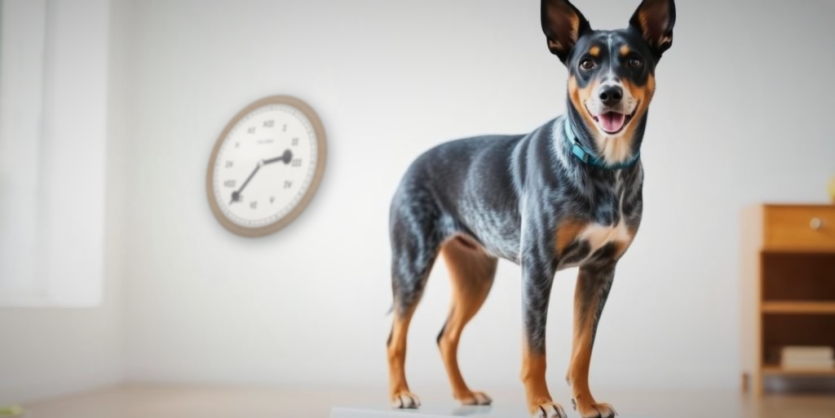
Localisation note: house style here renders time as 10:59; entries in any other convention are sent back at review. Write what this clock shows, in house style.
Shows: 2:36
